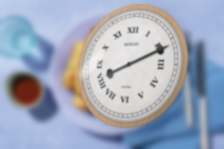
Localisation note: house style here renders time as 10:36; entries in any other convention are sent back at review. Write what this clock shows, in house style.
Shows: 8:11
